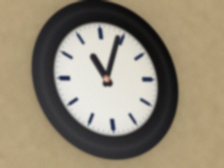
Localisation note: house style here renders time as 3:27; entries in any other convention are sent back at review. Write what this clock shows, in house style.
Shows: 11:04
